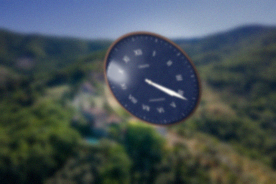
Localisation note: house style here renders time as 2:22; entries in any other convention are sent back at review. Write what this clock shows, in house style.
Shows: 4:21
